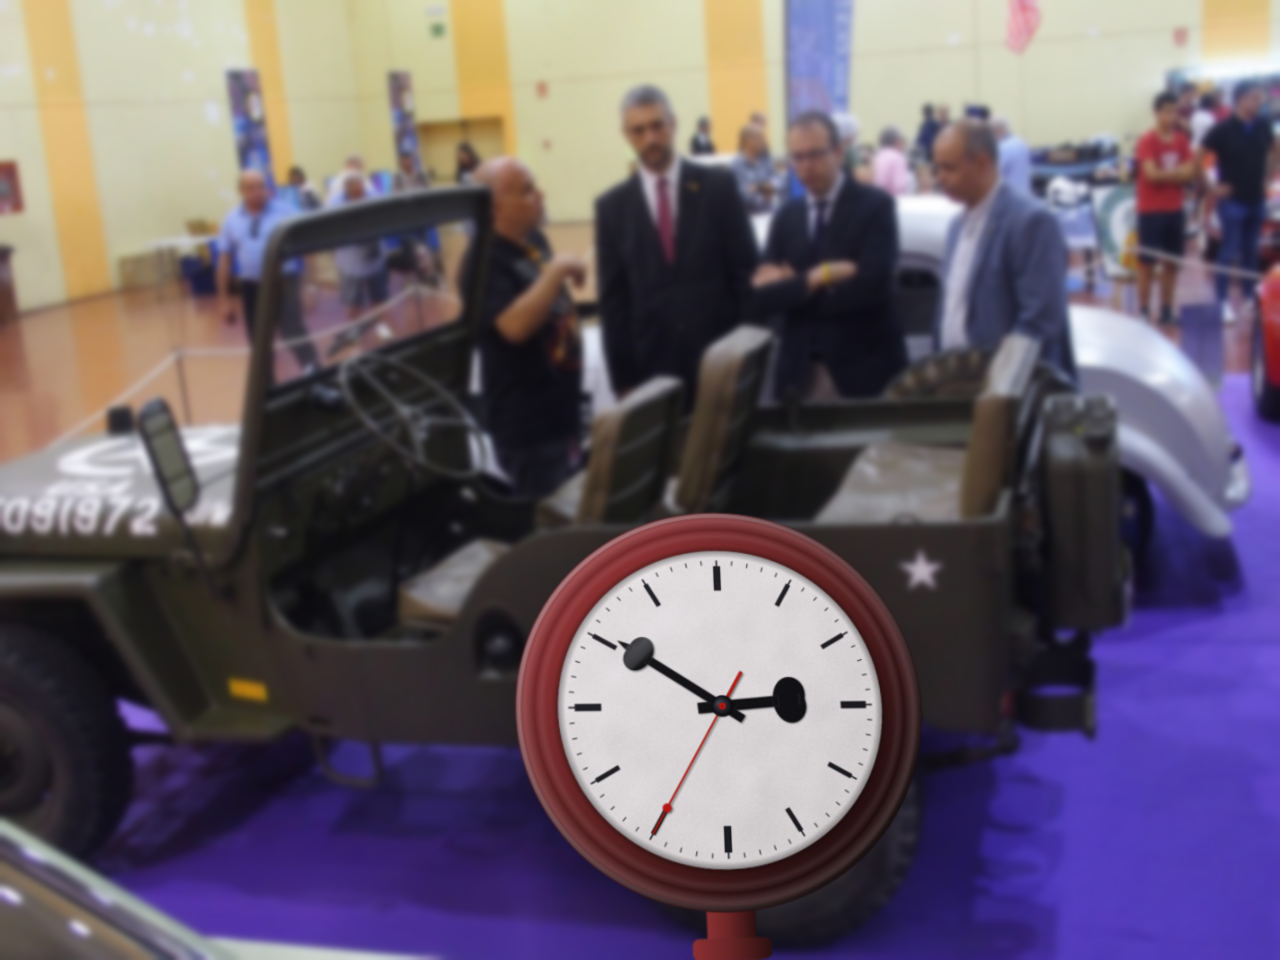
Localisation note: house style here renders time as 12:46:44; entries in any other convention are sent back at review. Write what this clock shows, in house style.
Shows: 2:50:35
